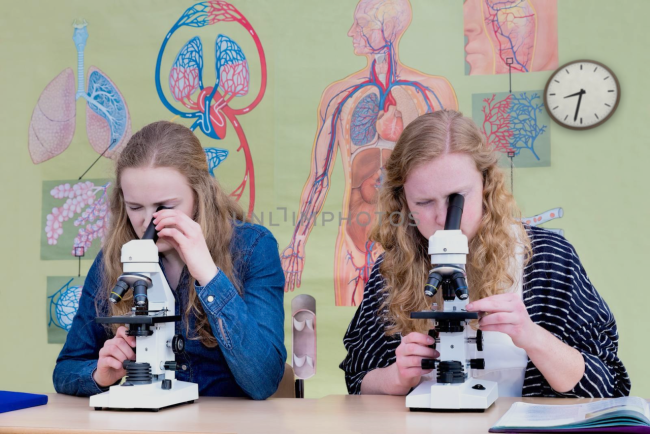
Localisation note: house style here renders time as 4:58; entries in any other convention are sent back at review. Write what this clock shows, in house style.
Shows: 8:32
